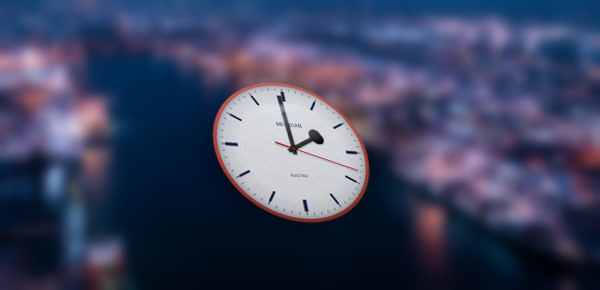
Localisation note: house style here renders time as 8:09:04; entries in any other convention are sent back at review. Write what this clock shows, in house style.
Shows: 1:59:18
